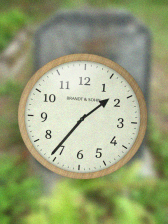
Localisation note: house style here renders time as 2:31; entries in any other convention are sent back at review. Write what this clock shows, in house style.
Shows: 1:36
